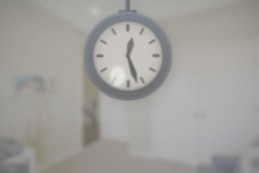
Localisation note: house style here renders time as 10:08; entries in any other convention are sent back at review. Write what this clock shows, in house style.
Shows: 12:27
